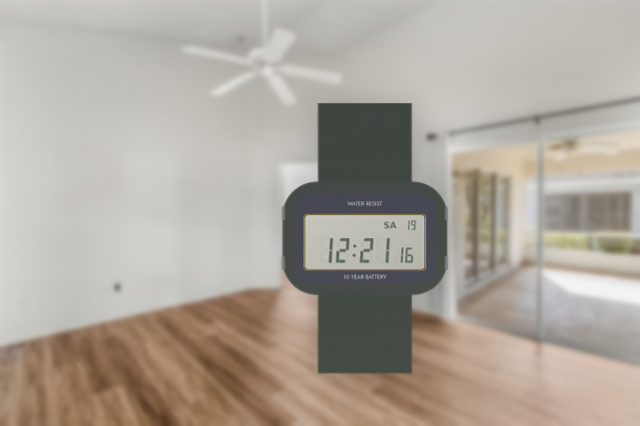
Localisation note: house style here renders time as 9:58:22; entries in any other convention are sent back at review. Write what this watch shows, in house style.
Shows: 12:21:16
